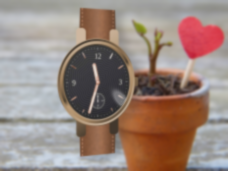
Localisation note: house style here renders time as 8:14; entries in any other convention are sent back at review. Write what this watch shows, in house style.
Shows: 11:33
